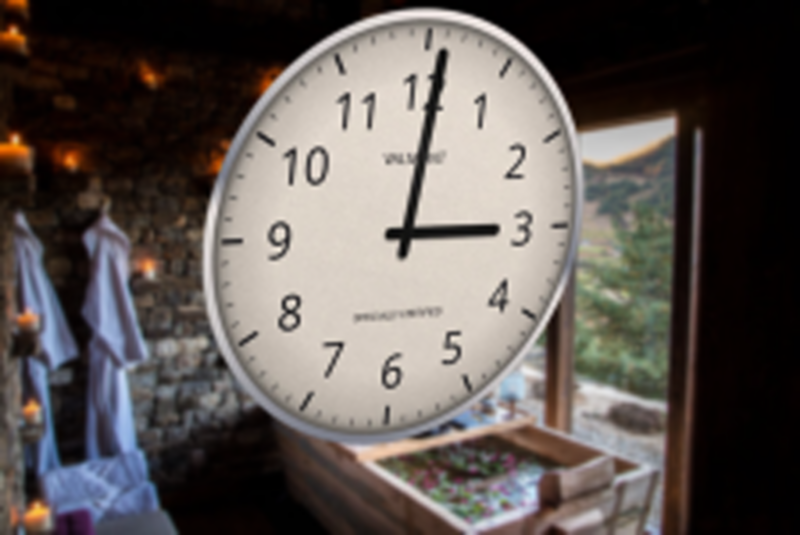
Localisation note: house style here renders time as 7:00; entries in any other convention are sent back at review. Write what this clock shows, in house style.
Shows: 3:01
